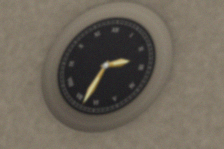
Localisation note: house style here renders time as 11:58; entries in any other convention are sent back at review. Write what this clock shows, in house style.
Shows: 2:33
